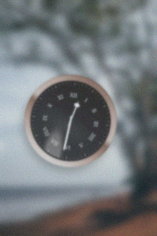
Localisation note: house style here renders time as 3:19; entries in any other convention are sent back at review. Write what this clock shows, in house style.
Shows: 12:31
